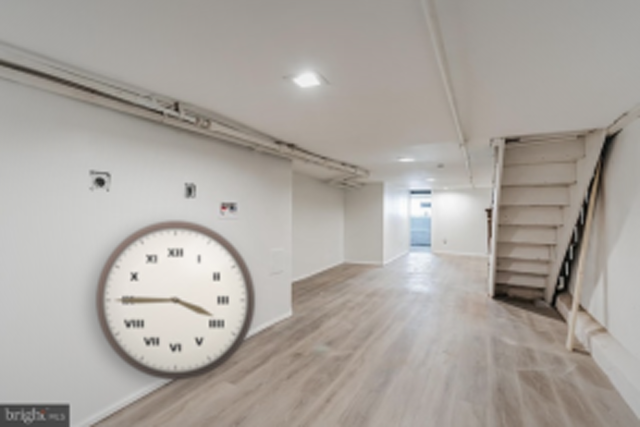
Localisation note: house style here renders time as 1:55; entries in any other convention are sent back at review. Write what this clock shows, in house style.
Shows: 3:45
